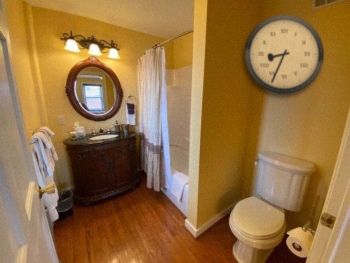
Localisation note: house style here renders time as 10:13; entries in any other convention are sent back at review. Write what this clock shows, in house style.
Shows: 8:34
